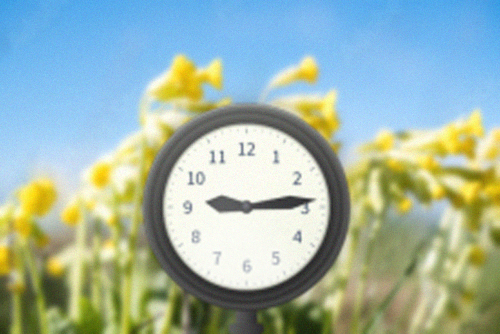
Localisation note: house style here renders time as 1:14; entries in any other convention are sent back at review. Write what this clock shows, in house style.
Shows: 9:14
